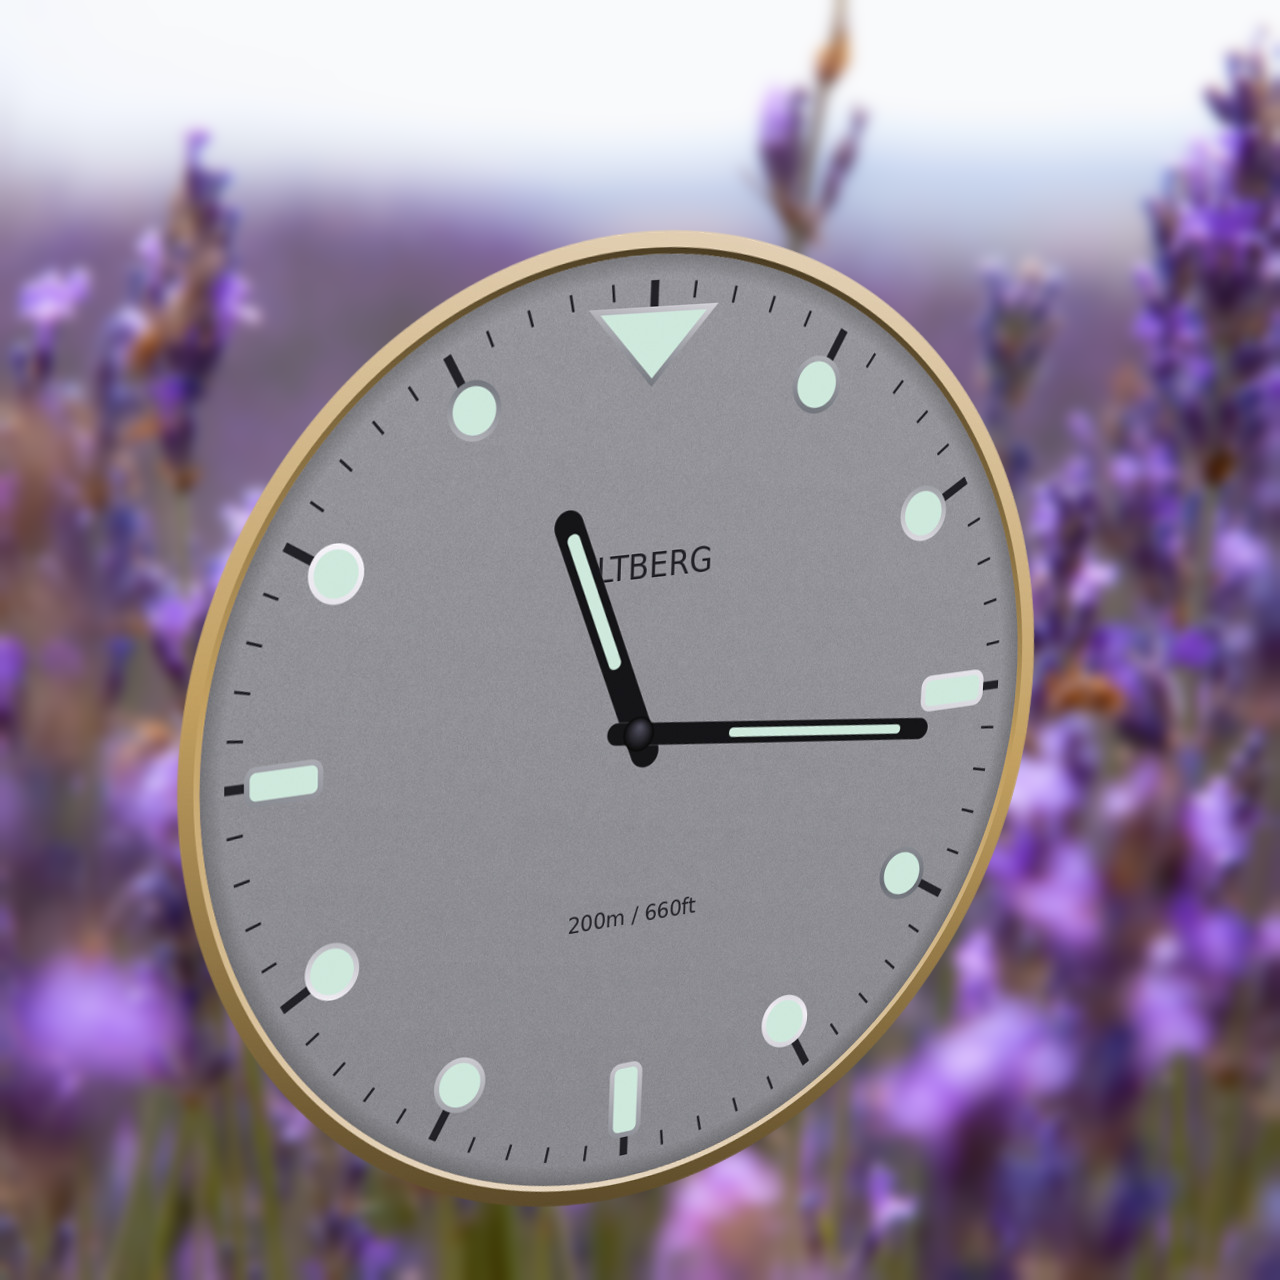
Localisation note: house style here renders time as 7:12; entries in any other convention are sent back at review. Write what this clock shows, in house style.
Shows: 11:16
